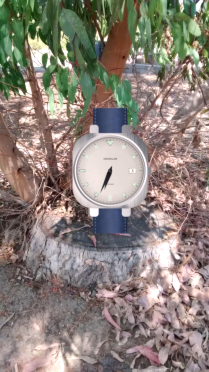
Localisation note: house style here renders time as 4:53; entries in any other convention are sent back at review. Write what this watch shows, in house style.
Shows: 6:34
